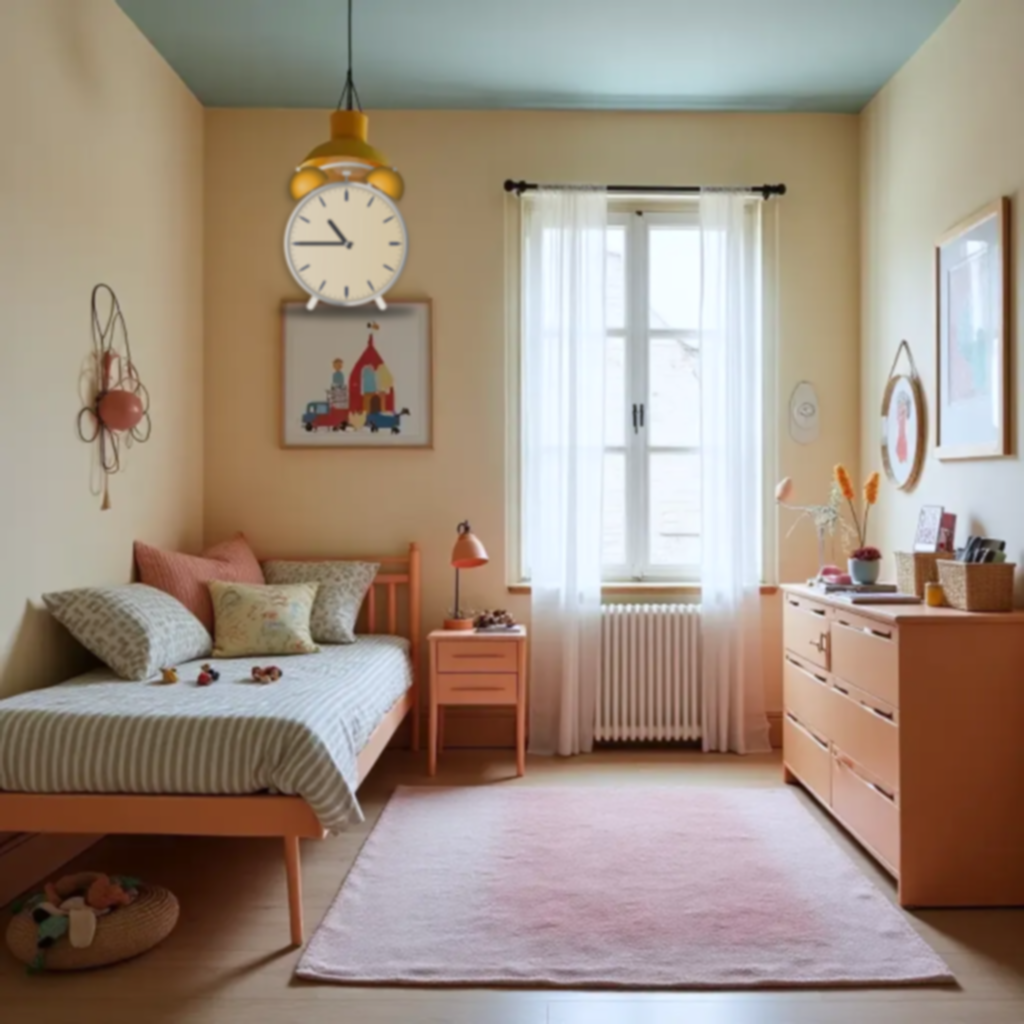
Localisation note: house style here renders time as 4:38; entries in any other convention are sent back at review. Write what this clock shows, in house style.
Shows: 10:45
